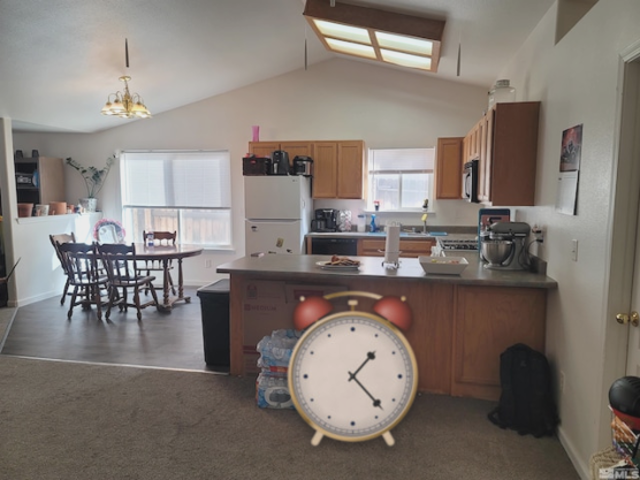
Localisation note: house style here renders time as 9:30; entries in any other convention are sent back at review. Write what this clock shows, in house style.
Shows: 1:23
